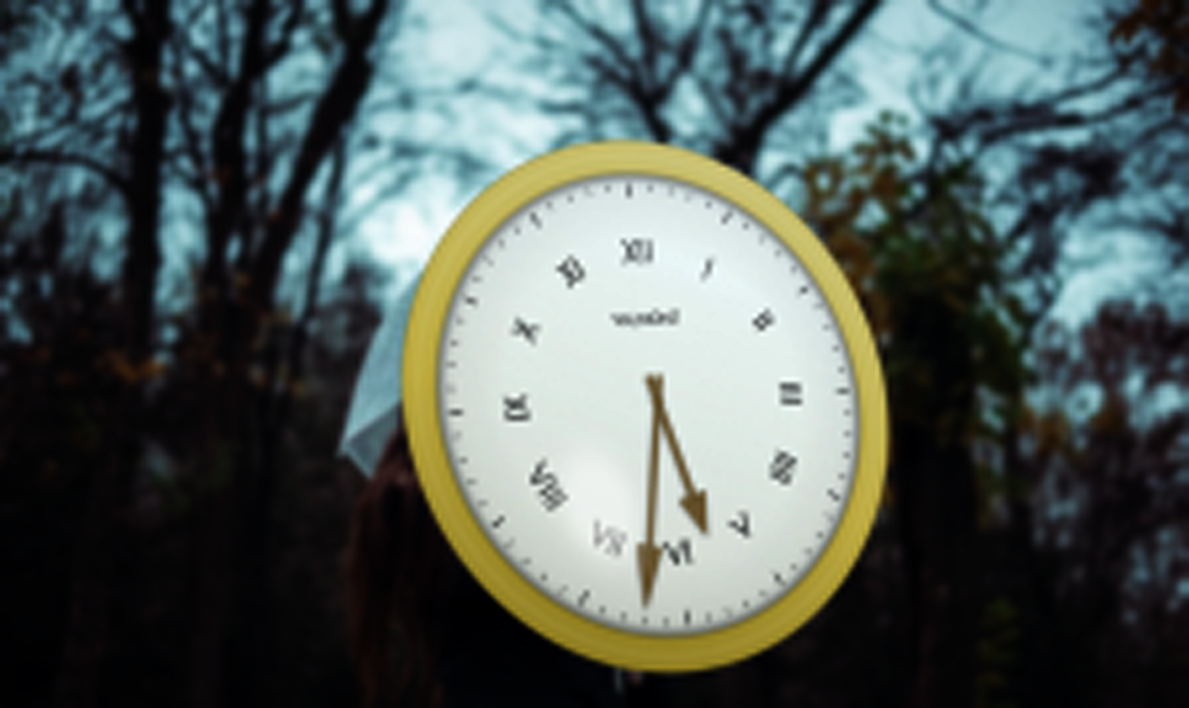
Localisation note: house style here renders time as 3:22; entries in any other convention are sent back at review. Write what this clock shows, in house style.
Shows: 5:32
